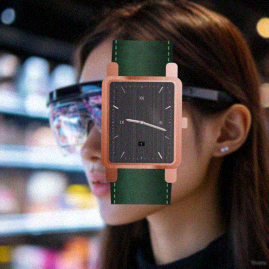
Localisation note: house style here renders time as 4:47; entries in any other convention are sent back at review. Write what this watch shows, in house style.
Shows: 9:18
